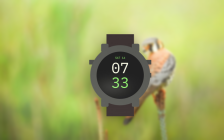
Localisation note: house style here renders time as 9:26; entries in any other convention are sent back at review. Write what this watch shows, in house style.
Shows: 7:33
